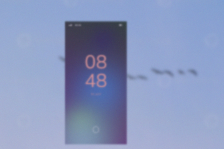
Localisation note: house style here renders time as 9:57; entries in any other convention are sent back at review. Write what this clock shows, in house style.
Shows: 8:48
